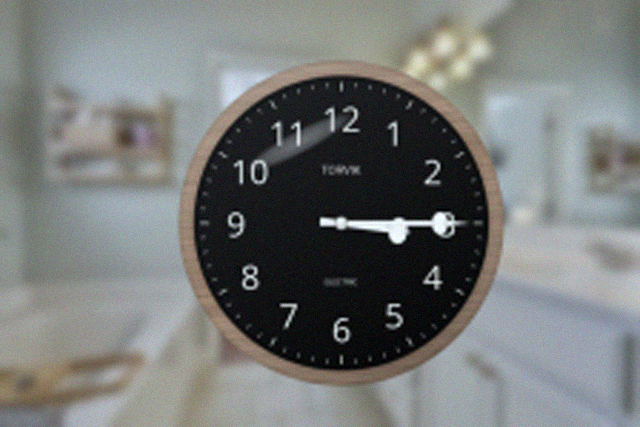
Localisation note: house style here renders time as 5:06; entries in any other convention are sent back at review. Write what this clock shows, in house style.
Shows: 3:15
